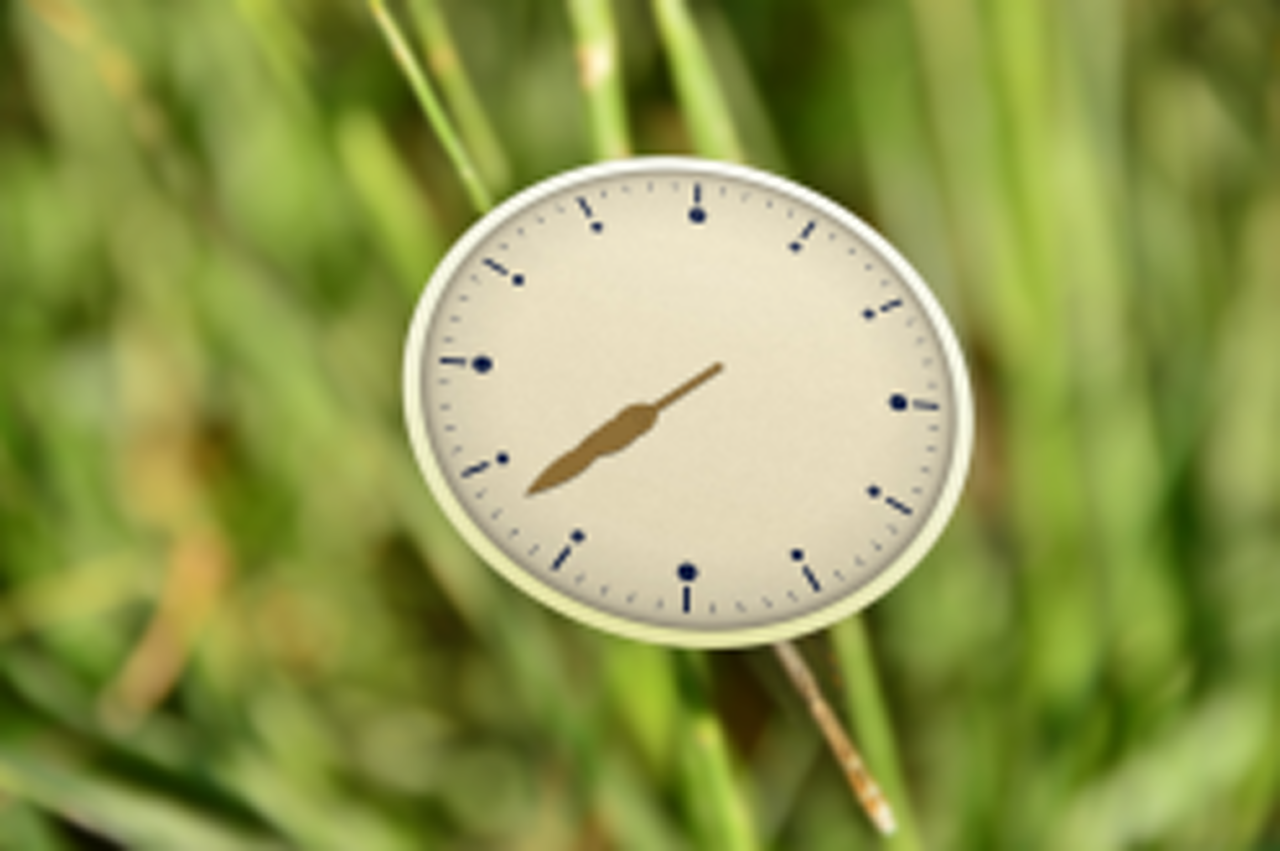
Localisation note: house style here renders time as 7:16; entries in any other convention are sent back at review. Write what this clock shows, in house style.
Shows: 7:38
